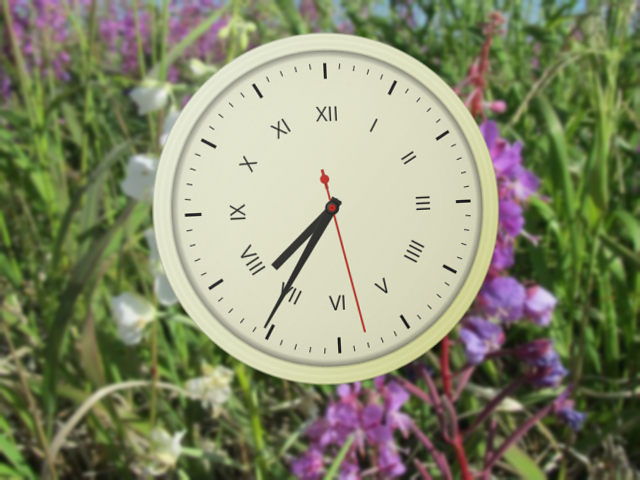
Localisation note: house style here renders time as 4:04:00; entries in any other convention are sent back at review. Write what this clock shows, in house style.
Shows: 7:35:28
